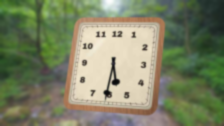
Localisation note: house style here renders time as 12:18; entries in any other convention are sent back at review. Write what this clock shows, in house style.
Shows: 5:31
